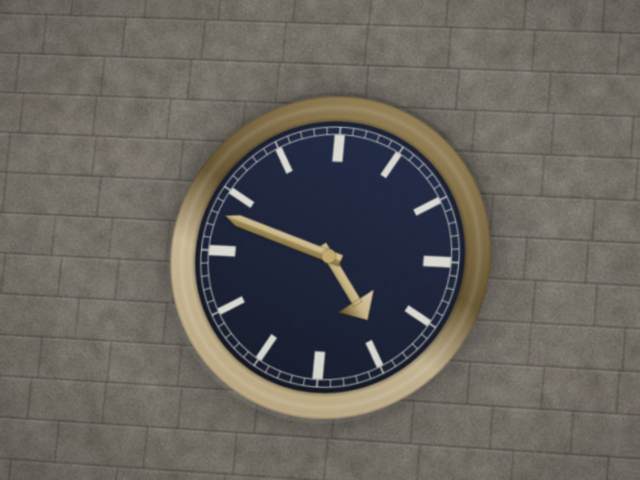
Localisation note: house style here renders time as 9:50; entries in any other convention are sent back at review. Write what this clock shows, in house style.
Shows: 4:48
